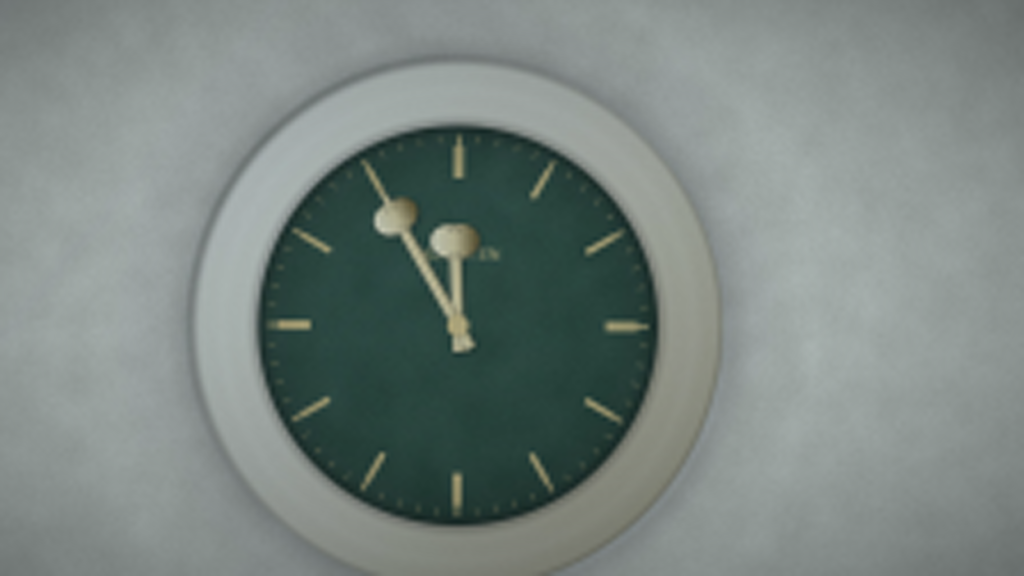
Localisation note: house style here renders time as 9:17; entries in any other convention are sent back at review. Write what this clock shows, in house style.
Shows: 11:55
